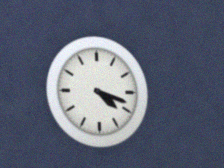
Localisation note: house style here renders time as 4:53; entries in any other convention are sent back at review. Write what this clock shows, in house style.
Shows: 4:18
